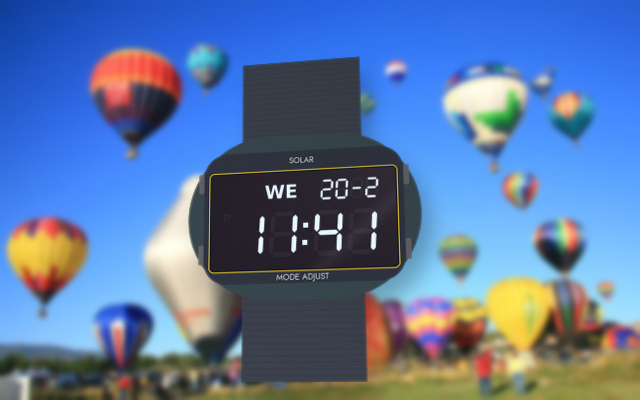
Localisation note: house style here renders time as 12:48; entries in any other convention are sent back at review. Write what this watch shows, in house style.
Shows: 11:41
